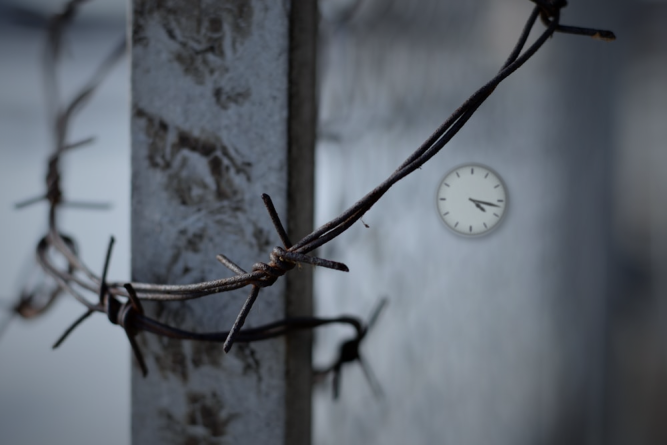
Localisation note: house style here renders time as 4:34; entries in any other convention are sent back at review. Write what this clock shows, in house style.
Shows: 4:17
